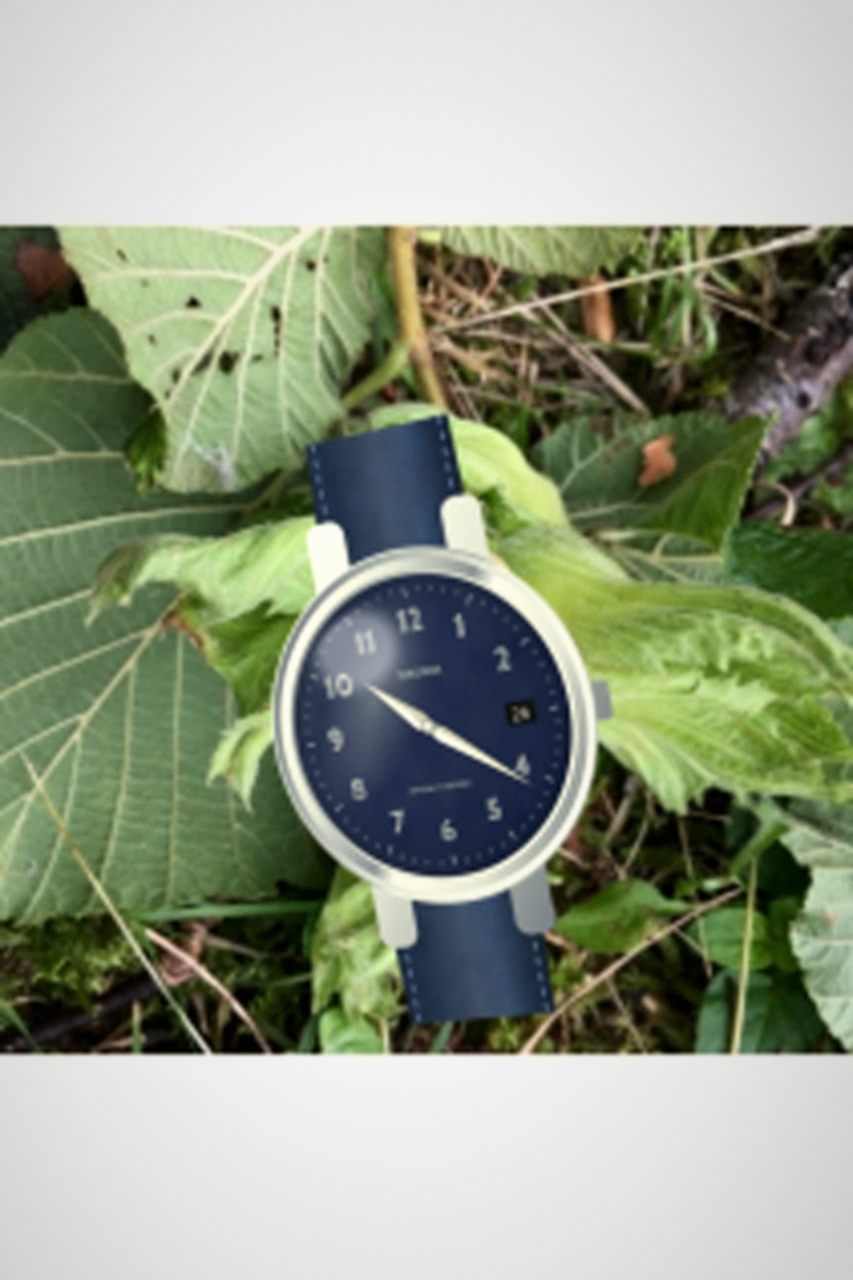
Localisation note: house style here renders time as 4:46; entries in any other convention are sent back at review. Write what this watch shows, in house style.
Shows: 10:21
